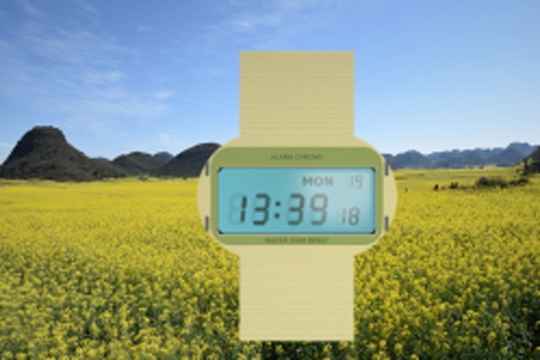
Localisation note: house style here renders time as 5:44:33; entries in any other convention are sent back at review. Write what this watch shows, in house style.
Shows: 13:39:18
